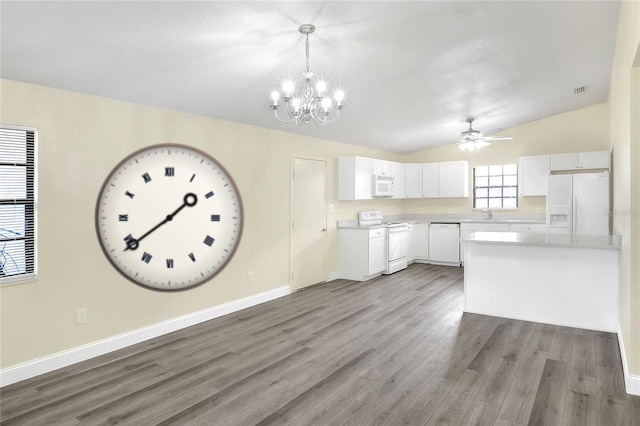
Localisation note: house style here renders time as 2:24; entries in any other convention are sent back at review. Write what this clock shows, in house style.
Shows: 1:39
